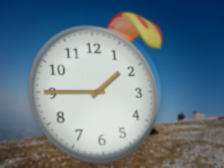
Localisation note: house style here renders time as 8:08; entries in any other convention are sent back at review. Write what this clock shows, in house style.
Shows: 1:45
